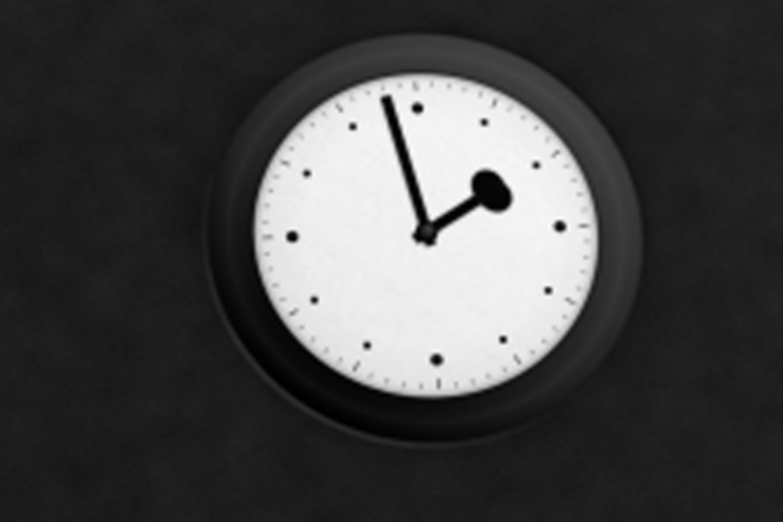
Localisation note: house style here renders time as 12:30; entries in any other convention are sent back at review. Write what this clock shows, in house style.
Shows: 1:58
